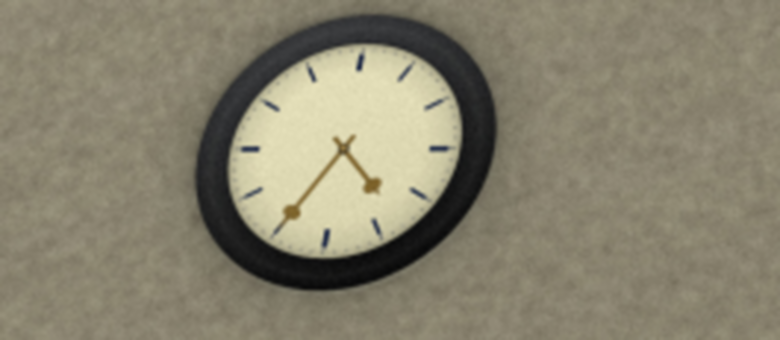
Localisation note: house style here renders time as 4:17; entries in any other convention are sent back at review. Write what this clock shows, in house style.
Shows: 4:35
